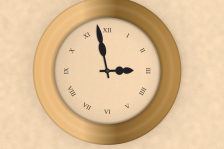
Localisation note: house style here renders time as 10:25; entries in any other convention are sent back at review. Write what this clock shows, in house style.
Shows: 2:58
